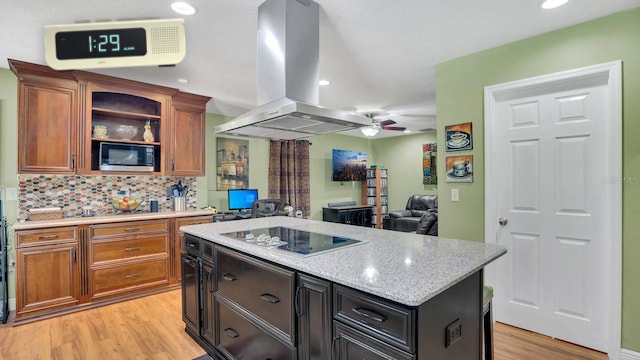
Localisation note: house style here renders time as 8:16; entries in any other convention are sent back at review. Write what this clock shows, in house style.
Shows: 1:29
